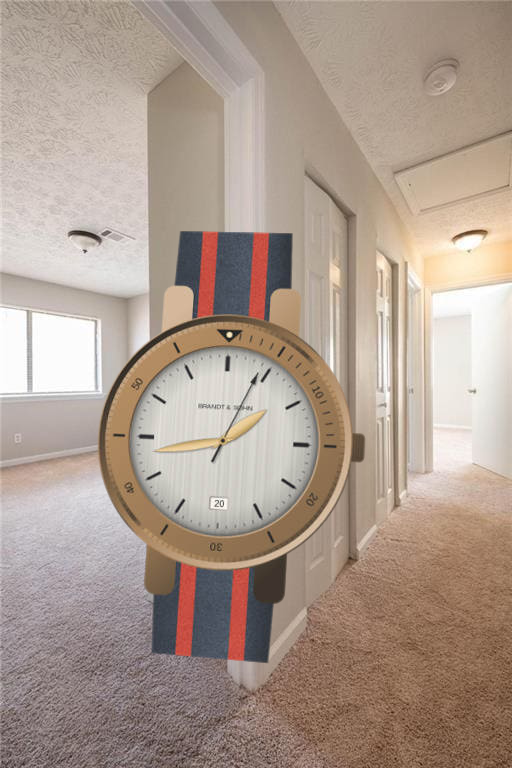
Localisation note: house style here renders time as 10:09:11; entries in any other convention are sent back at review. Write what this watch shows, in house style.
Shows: 1:43:04
